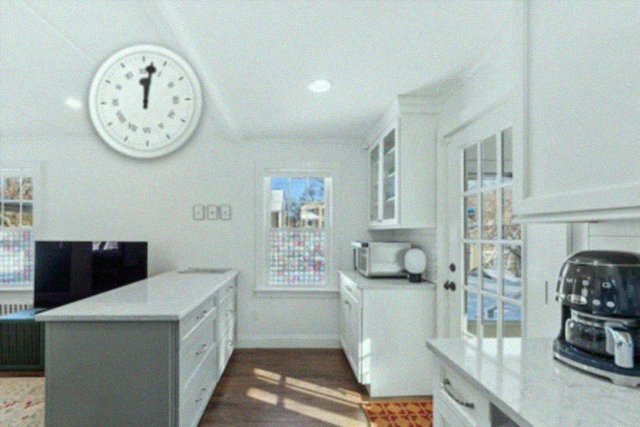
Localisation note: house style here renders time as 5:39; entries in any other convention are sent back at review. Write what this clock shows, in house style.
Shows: 12:02
